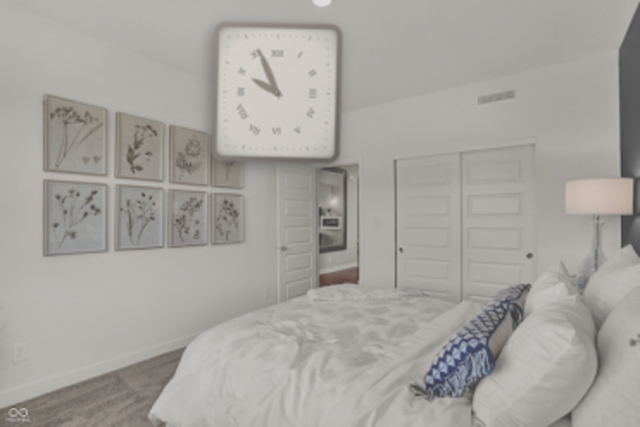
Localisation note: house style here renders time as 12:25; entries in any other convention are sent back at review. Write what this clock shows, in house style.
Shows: 9:56
